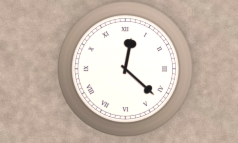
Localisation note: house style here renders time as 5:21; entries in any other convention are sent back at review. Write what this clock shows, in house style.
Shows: 12:22
